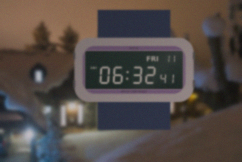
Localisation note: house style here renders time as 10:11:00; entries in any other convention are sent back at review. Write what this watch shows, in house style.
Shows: 6:32:41
